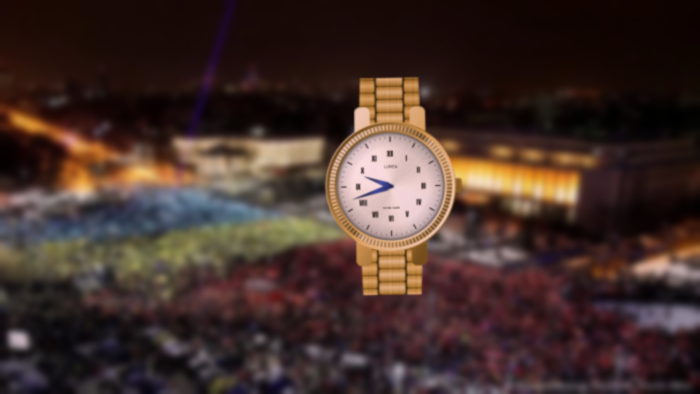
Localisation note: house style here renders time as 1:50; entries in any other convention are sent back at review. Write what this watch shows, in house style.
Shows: 9:42
